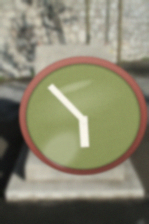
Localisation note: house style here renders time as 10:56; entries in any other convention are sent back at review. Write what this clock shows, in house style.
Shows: 5:53
